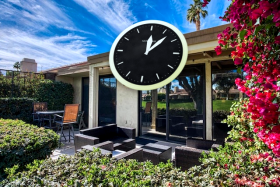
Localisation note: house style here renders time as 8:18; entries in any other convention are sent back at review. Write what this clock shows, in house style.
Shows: 12:07
